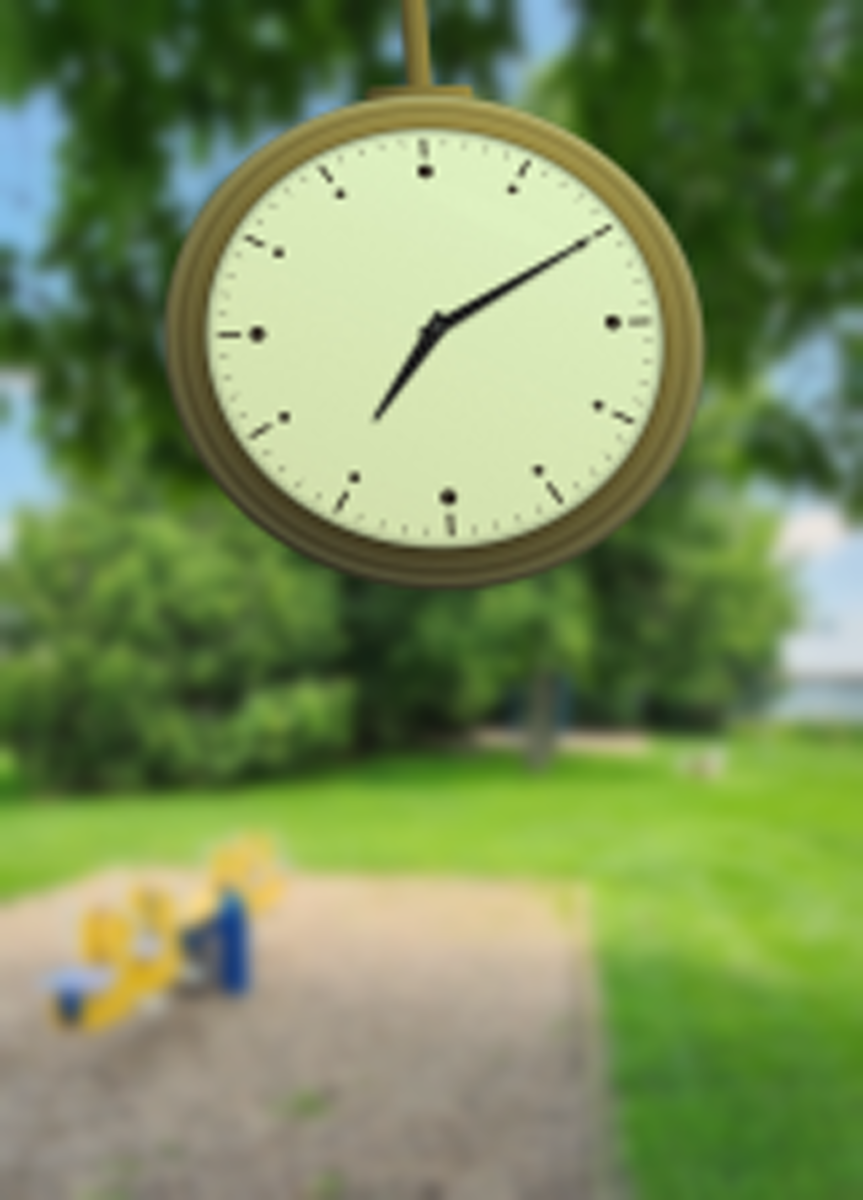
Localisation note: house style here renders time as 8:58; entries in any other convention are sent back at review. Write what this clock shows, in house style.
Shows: 7:10
